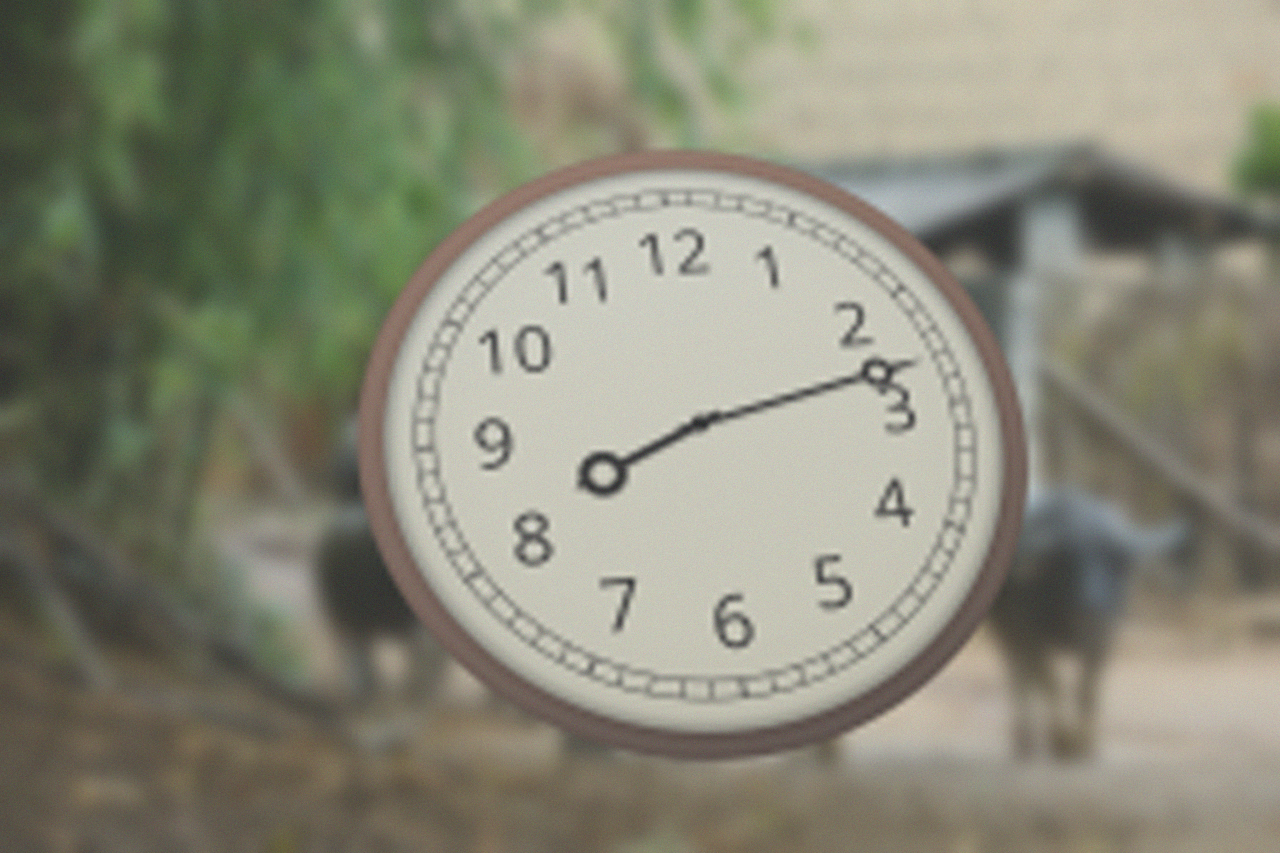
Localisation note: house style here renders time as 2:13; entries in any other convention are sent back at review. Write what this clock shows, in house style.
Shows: 8:13
